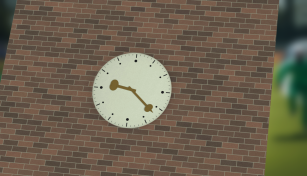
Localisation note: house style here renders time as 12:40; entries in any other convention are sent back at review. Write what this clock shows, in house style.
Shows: 9:22
